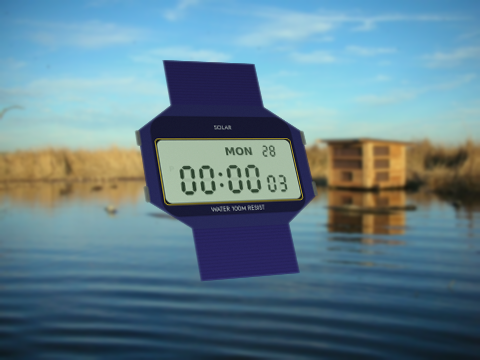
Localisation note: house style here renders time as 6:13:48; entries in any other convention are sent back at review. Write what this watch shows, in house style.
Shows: 0:00:03
